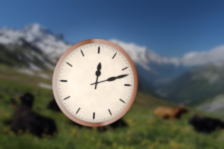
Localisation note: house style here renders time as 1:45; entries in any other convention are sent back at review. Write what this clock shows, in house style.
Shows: 12:12
